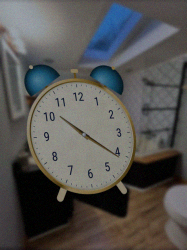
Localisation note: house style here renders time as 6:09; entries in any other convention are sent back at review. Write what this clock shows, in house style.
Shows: 10:21
